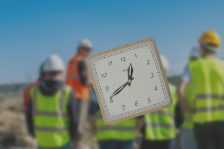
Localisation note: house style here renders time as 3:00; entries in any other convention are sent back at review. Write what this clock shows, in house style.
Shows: 12:41
